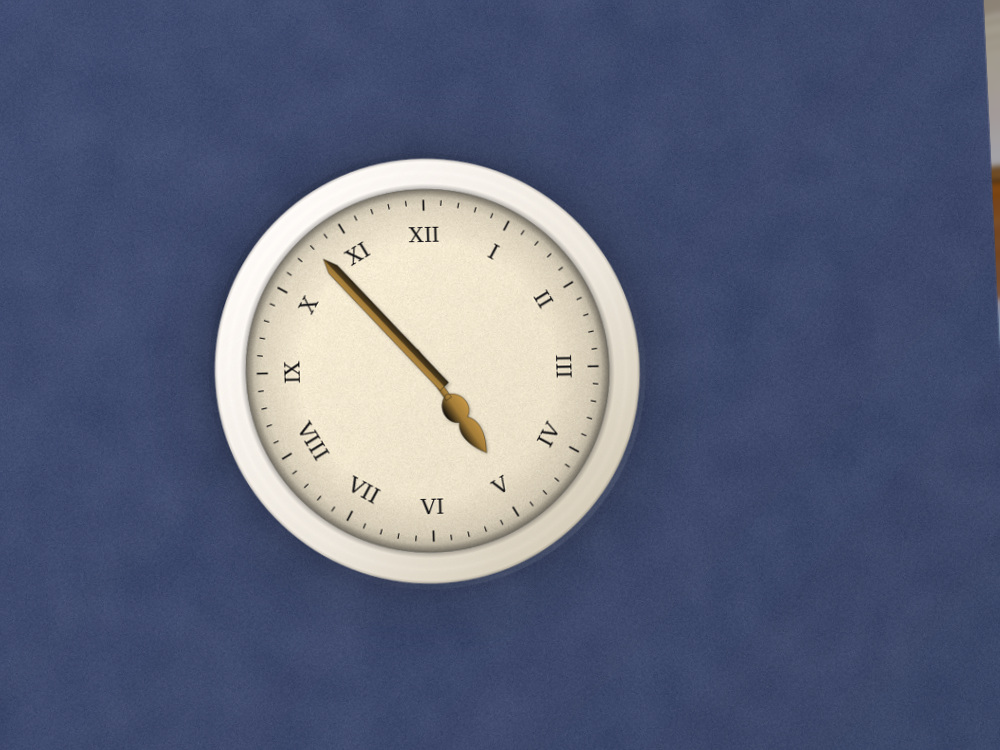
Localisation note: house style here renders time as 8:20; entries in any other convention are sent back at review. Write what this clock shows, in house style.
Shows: 4:53
